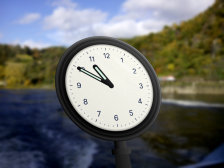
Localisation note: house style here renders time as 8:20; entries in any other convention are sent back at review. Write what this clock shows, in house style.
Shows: 10:50
